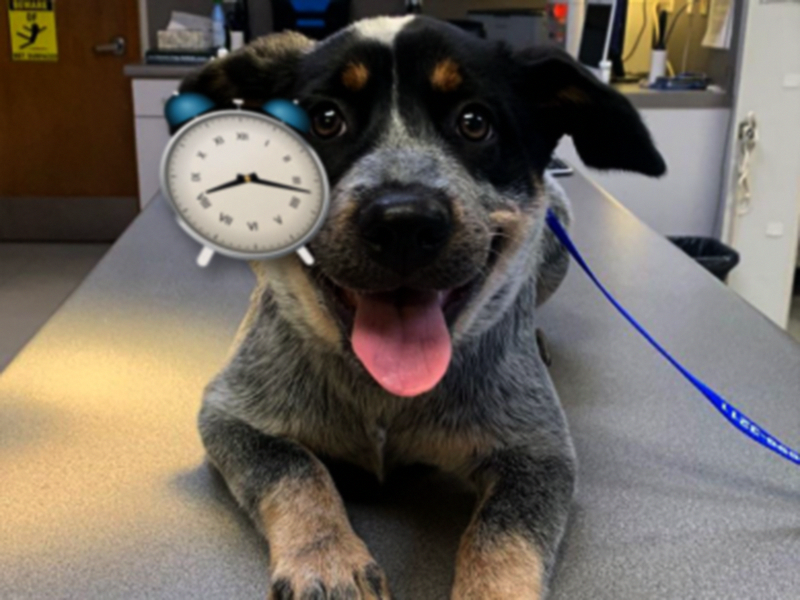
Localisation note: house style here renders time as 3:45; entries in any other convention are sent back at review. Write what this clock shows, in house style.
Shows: 8:17
